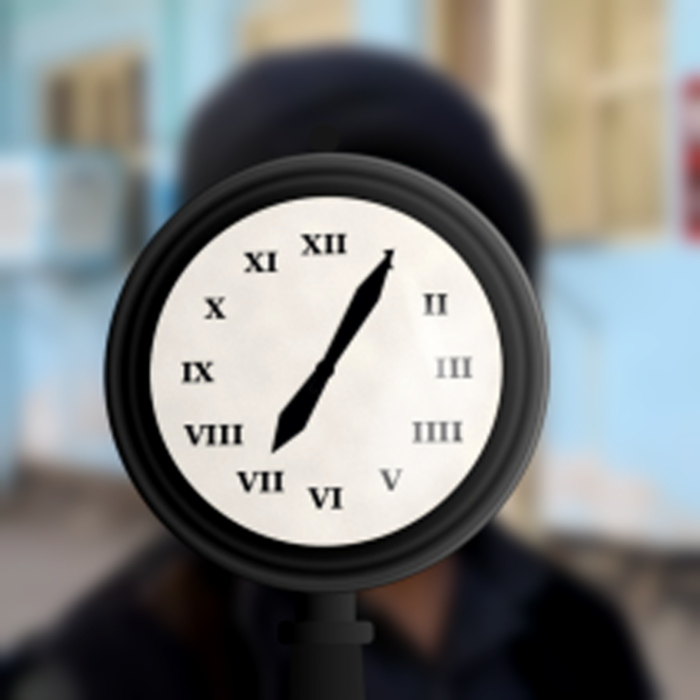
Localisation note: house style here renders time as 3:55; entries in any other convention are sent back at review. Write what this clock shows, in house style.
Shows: 7:05
